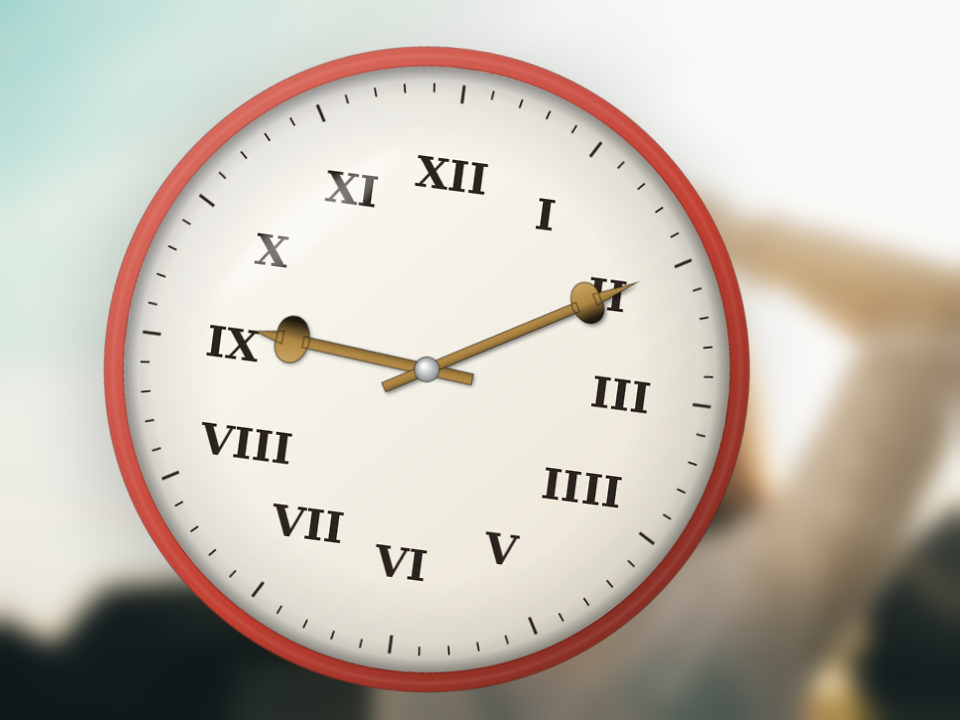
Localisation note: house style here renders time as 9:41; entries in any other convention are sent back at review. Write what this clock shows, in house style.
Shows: 9:10
